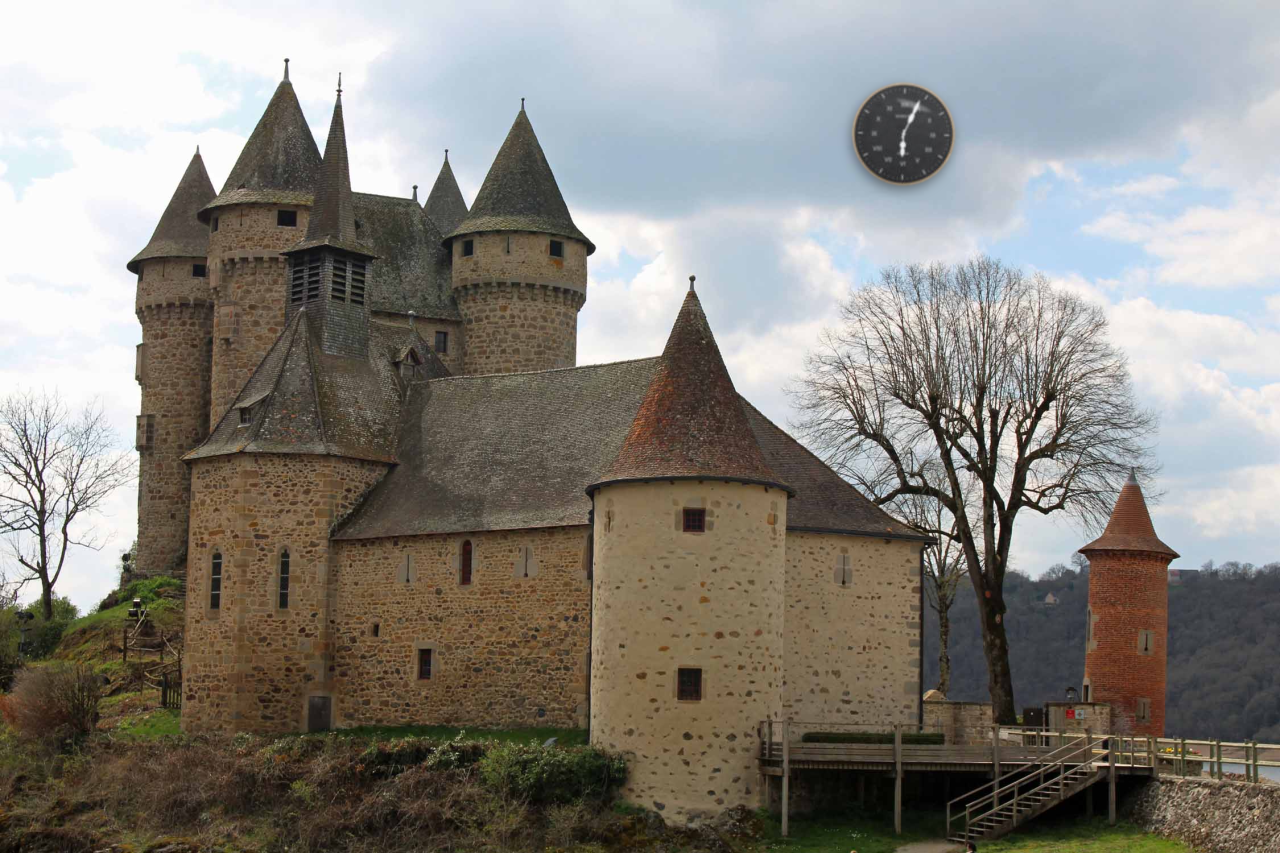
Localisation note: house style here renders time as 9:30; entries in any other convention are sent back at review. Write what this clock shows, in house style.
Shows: 6:04
